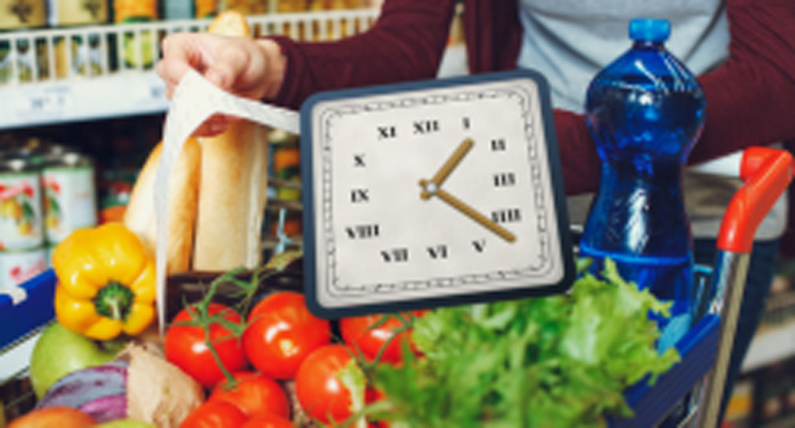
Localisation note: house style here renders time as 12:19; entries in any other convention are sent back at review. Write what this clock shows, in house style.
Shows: 1:22
